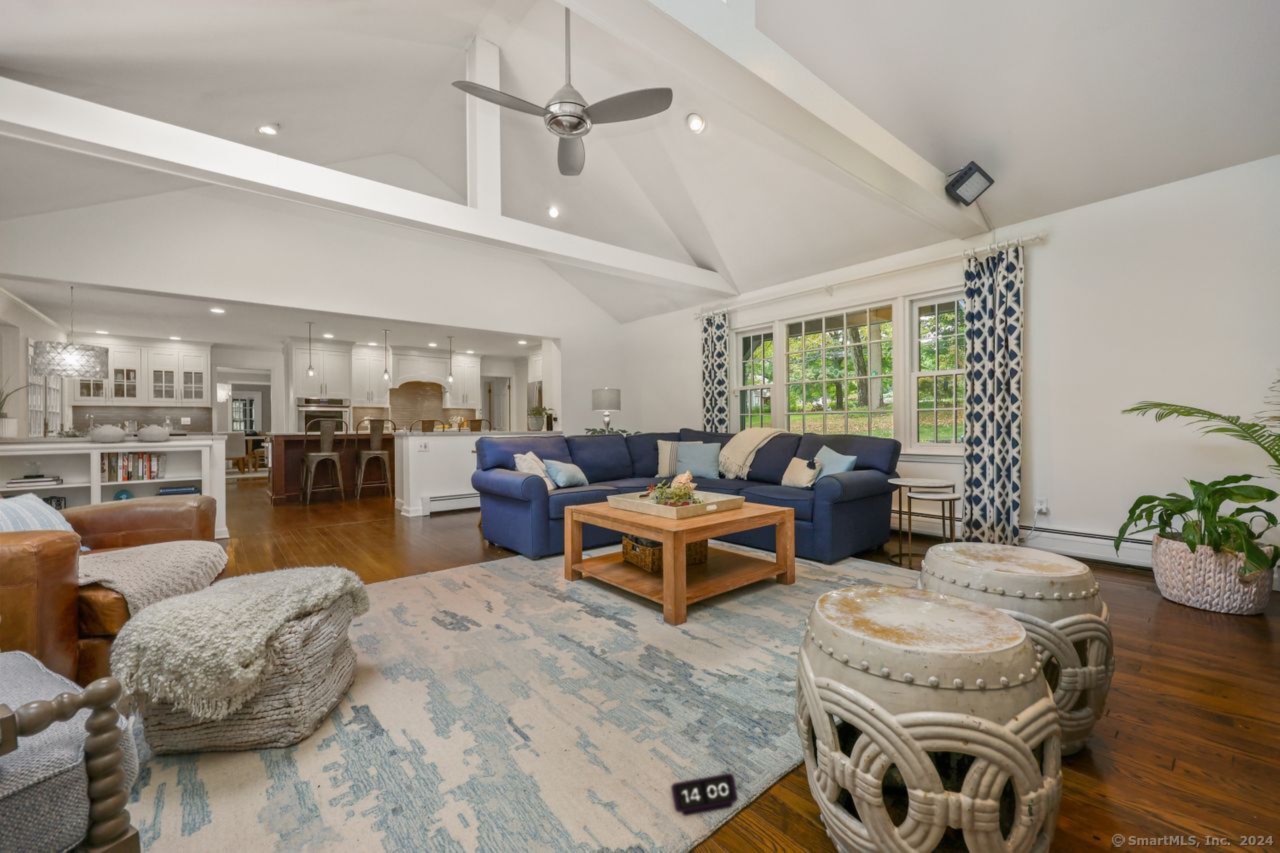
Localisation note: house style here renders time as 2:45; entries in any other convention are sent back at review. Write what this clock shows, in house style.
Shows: 14:00
